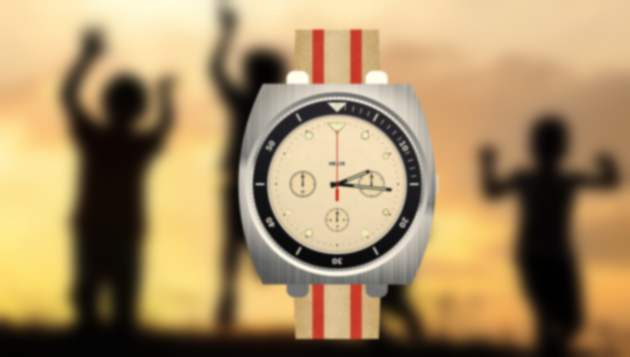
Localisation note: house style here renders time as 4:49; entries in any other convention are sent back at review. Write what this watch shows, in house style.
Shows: 2:16
